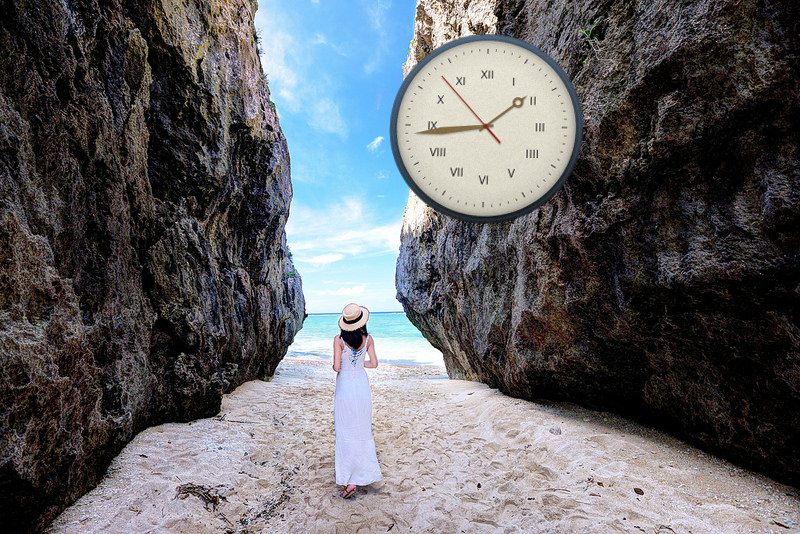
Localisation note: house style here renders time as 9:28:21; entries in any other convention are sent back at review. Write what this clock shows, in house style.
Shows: 1:43:53
